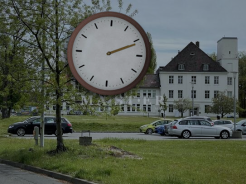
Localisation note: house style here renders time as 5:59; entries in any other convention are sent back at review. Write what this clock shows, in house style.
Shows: 2:11
